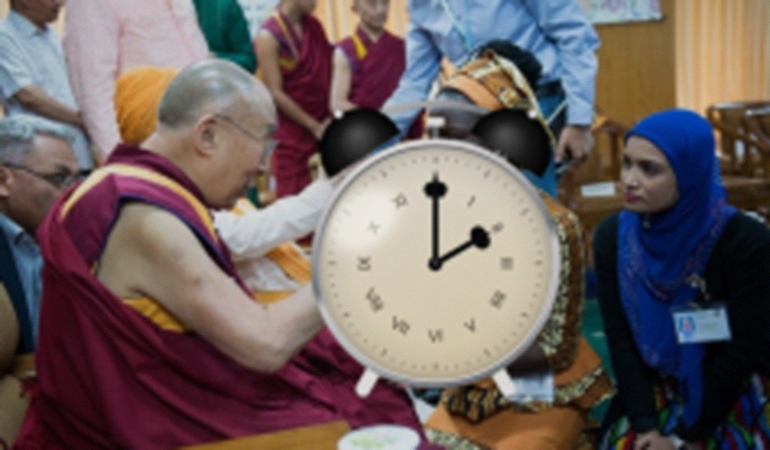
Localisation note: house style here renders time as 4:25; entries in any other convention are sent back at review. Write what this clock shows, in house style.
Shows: 2:00
